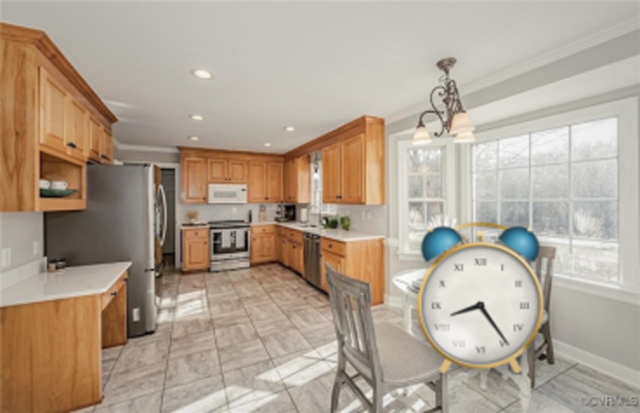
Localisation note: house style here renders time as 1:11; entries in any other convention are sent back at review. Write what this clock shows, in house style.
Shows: 8:24
